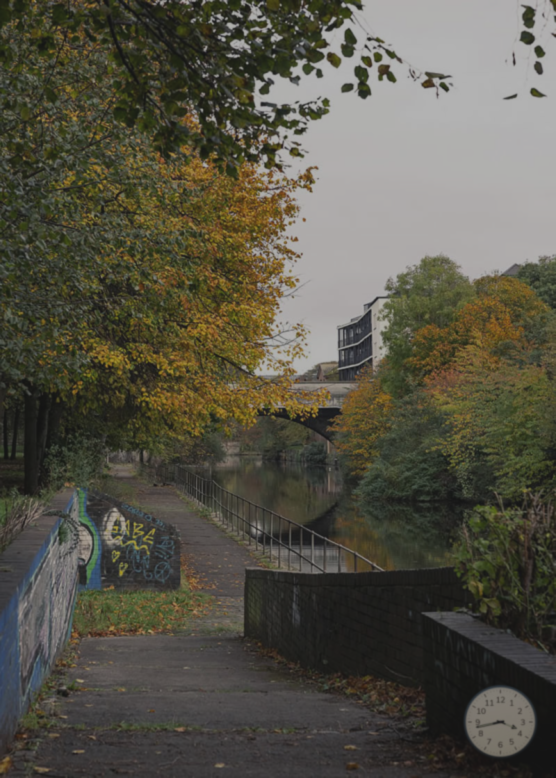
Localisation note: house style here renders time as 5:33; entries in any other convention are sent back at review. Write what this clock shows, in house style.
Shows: 3:43
